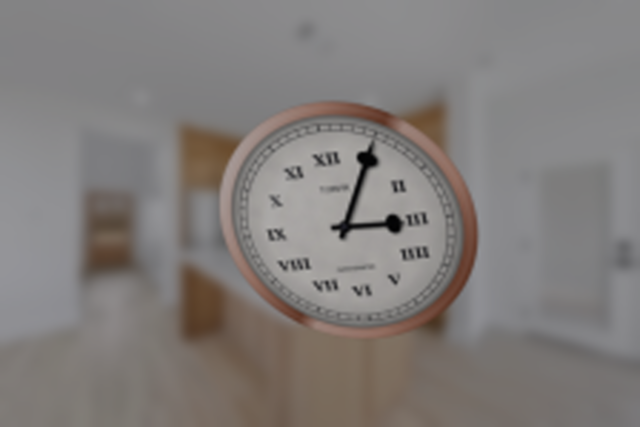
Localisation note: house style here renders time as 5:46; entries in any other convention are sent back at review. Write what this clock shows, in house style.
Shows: 3:05
